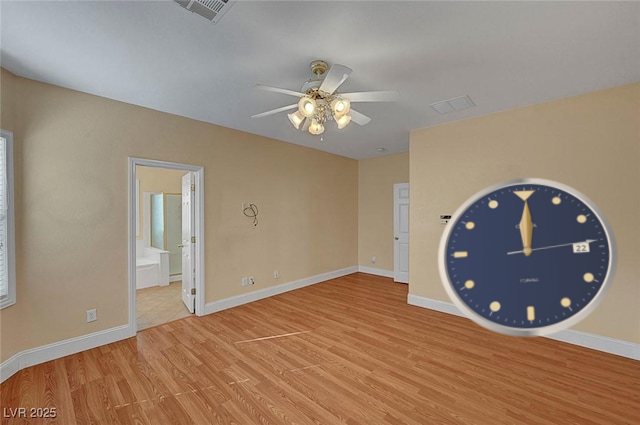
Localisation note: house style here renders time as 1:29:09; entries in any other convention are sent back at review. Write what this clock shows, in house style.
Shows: 12:00:14
